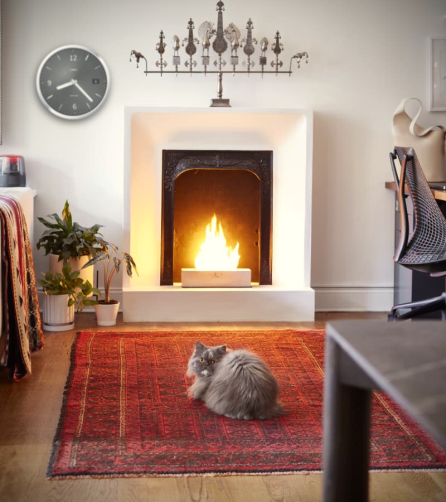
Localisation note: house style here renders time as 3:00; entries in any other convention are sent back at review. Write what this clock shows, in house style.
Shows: 8:23
